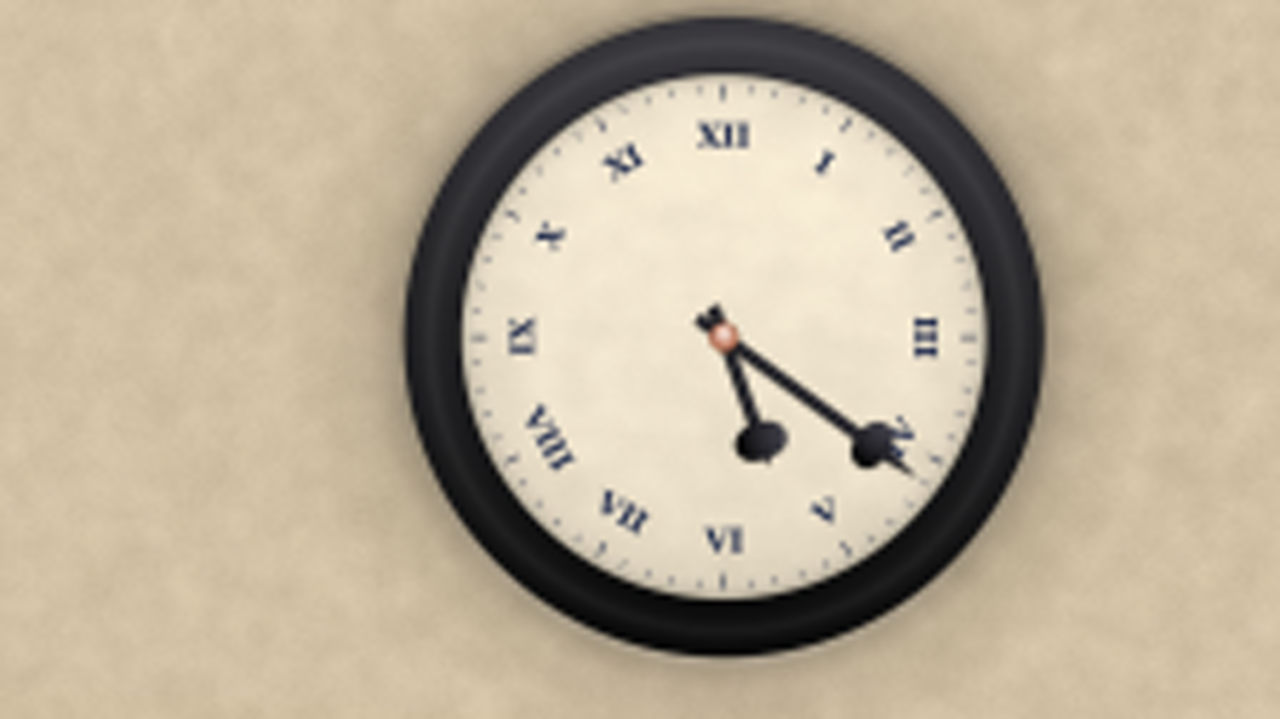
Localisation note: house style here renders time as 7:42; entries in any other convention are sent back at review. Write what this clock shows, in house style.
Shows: 5:21
